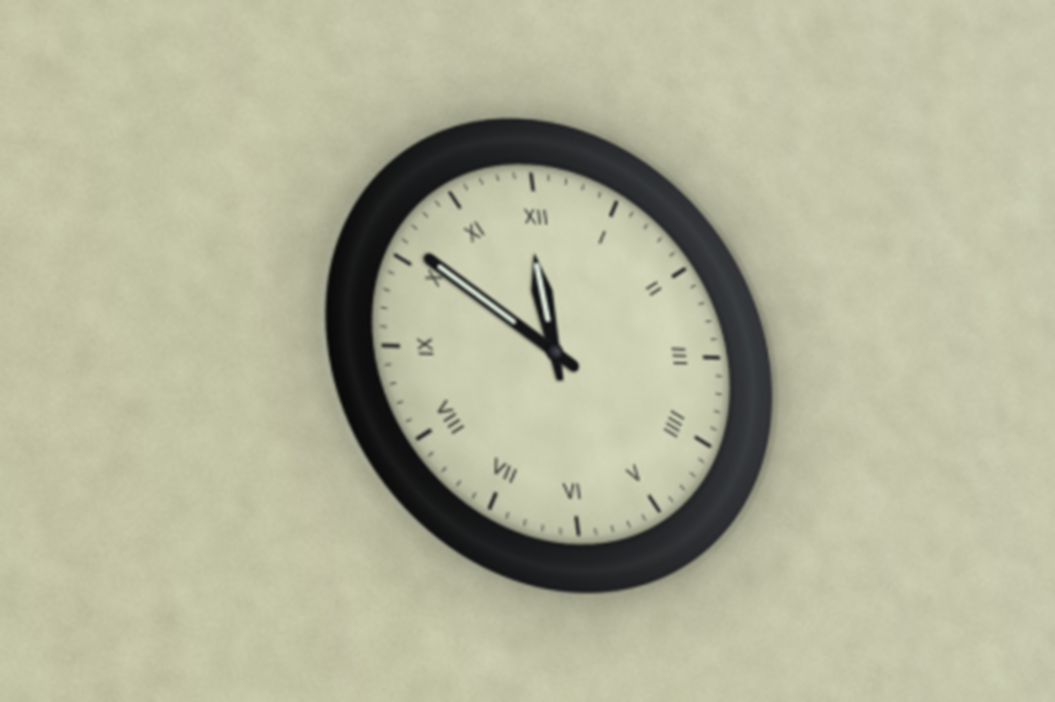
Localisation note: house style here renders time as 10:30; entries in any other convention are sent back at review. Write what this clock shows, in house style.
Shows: 11:51
